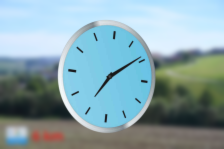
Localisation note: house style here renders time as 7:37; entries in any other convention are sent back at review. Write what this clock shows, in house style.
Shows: 7:09
